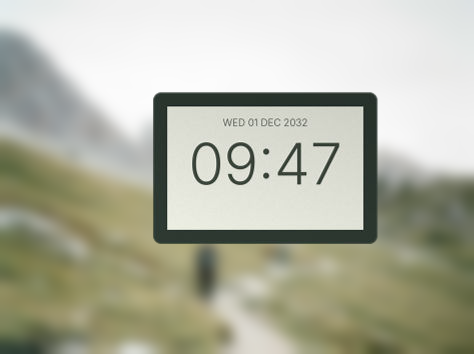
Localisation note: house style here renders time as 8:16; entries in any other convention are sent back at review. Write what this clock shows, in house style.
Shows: 9:47
